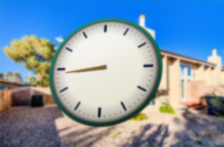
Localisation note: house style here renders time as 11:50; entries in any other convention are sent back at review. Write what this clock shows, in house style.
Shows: 8:44
